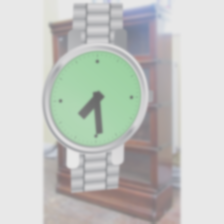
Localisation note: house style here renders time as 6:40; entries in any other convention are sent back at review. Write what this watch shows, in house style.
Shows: 7:29
